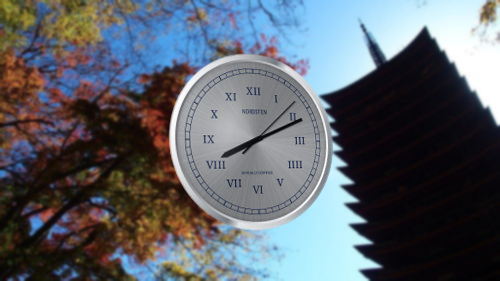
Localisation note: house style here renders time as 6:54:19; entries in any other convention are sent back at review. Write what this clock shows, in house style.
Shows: 8:11:08
